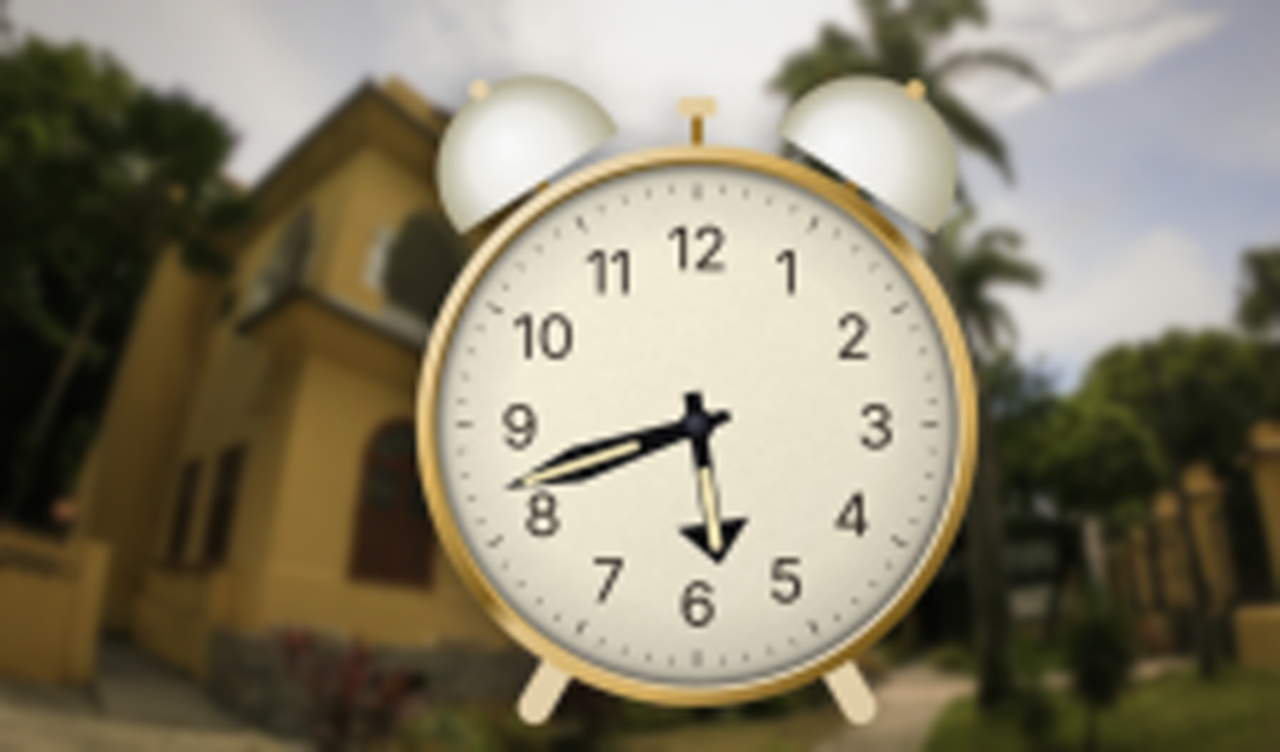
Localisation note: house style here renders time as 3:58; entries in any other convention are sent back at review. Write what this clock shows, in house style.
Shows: 5:42
